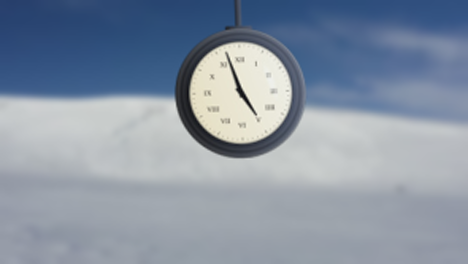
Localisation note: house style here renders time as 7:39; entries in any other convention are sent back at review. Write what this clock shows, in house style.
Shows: 4:57
